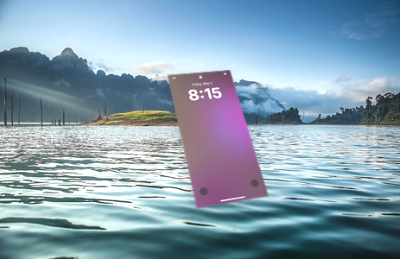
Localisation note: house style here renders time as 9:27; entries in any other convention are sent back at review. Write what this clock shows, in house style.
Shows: 8:15
